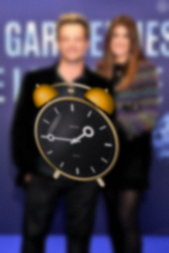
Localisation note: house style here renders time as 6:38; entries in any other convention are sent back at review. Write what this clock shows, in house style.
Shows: 1:45
